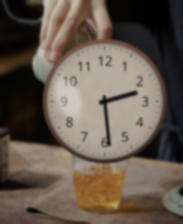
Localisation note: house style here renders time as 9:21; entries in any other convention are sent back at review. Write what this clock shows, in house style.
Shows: 2:29
